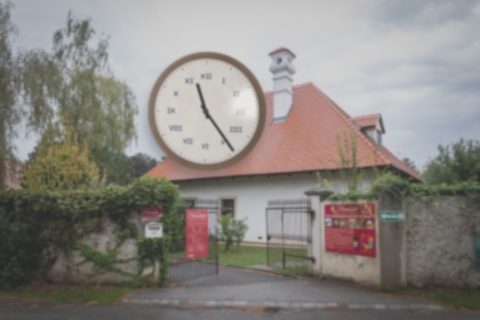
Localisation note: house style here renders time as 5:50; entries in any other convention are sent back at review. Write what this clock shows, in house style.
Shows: 11:24
